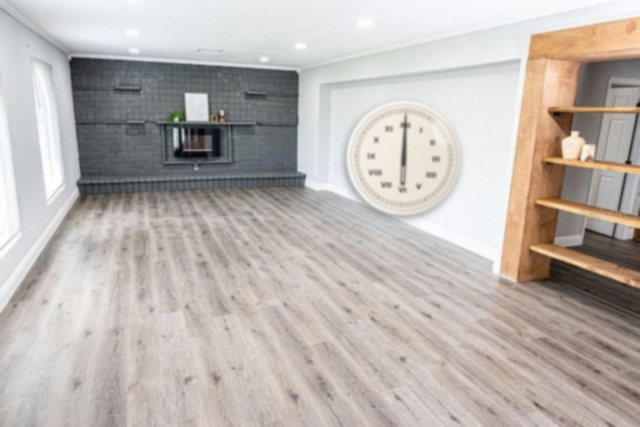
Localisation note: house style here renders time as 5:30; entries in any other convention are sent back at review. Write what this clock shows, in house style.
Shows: 6:00
